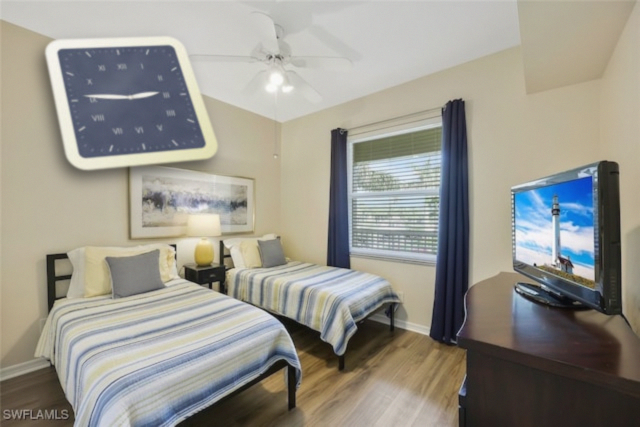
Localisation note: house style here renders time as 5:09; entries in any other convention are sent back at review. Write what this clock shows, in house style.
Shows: 2:46
